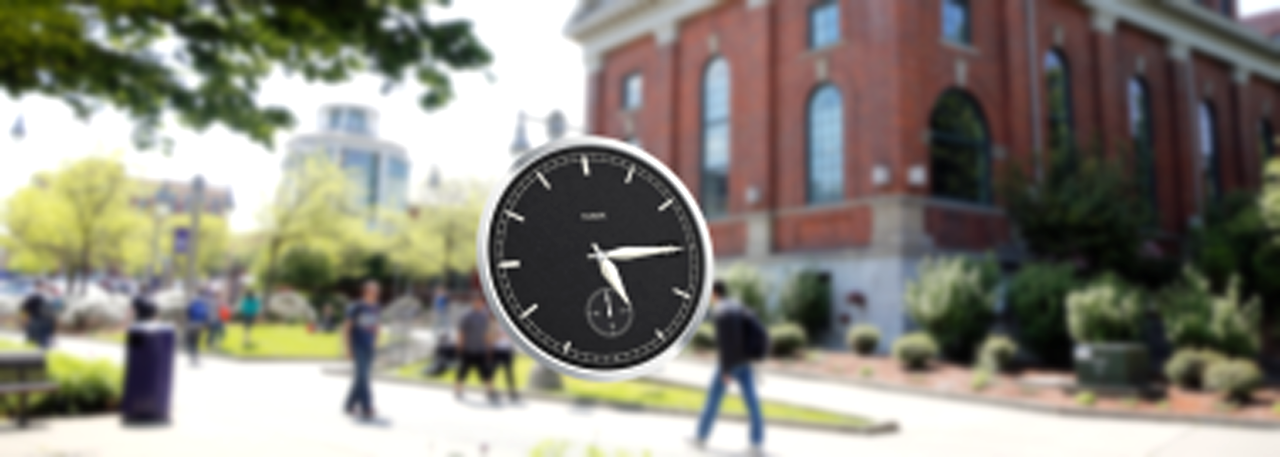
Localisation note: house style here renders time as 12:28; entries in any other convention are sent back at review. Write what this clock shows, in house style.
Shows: 5:15
